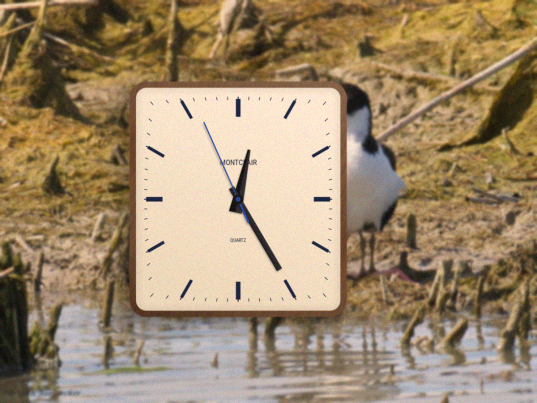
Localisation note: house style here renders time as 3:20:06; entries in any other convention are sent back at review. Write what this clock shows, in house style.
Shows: 12:24:56
